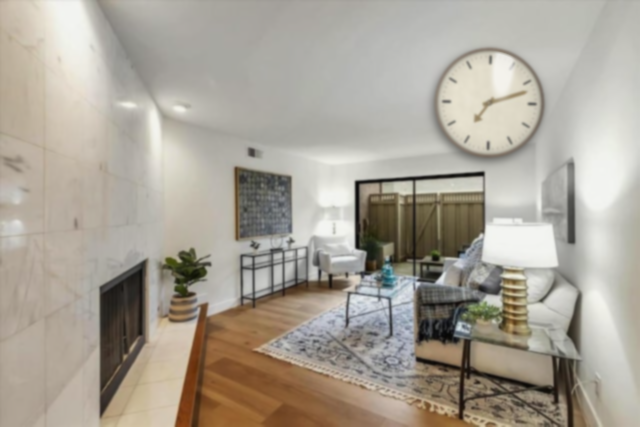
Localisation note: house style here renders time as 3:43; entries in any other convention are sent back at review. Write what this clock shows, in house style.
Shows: 7:12
